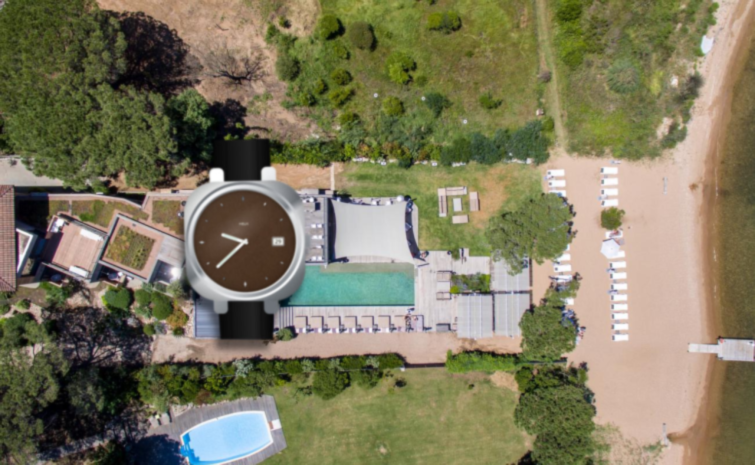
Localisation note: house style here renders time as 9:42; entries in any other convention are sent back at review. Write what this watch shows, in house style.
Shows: 9:38
